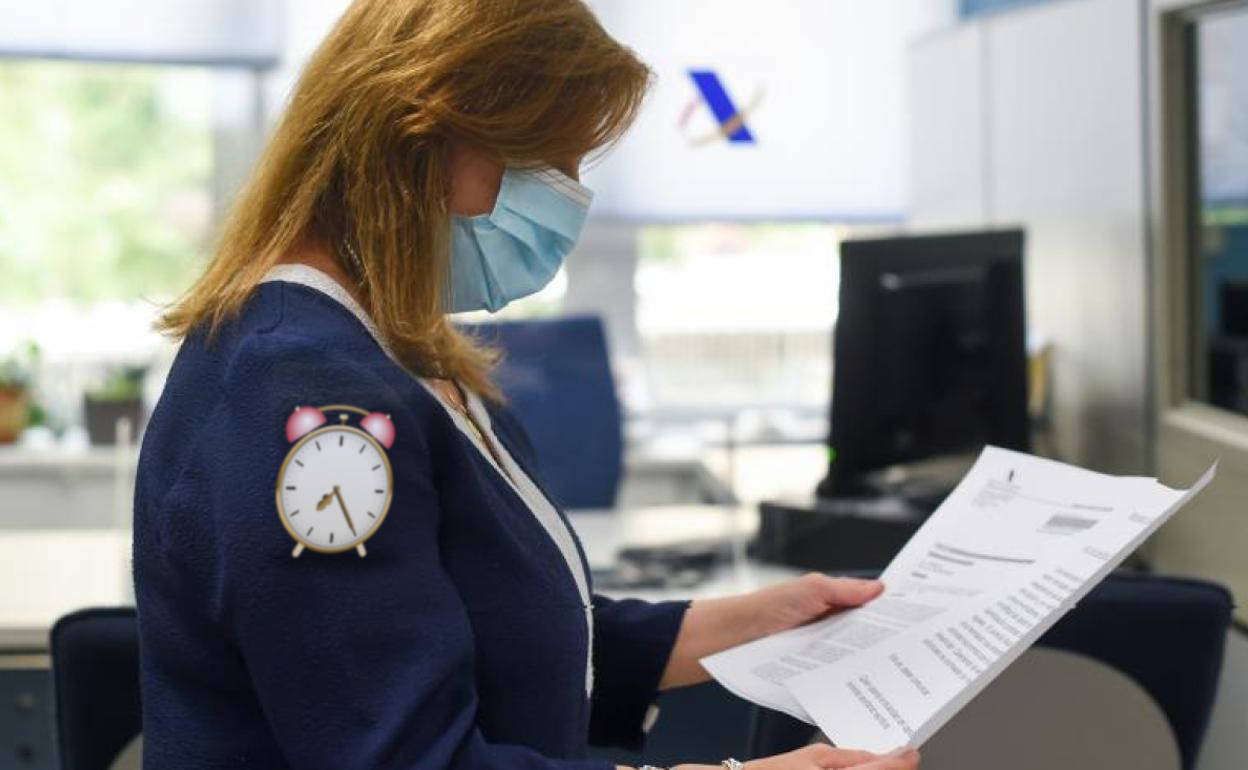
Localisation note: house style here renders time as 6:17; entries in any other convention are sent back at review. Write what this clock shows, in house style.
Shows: 7:25
